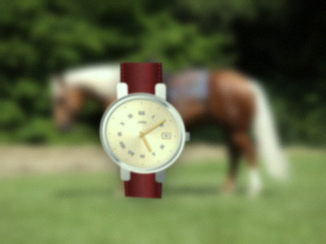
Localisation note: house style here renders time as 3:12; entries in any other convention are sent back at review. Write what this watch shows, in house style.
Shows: 5:09
